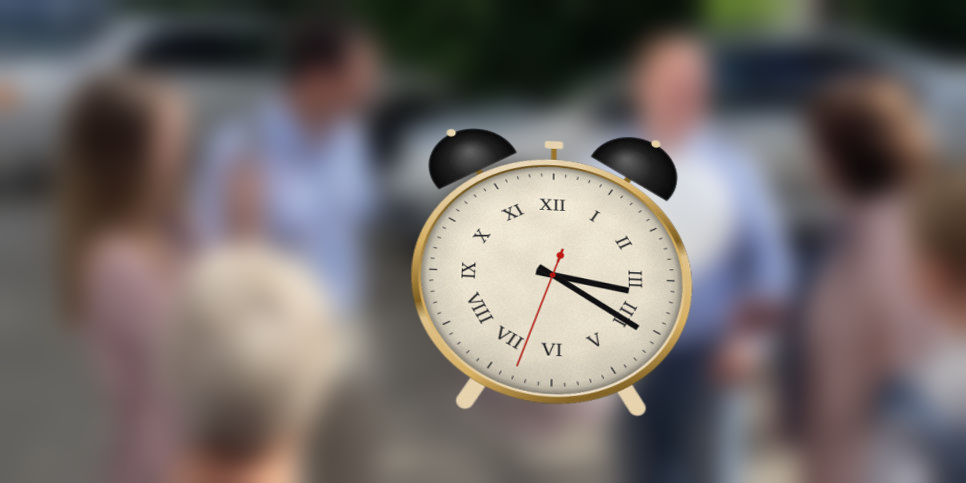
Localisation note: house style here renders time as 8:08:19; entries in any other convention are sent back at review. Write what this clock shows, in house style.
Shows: 3:20:33
